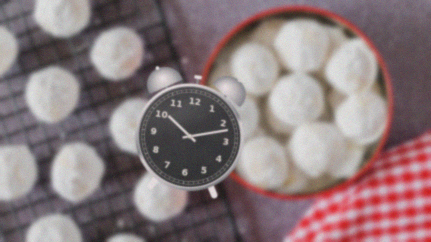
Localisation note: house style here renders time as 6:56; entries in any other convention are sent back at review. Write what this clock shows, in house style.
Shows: 10:12
